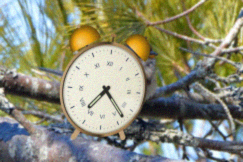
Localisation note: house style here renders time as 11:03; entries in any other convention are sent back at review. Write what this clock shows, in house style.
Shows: 7:23
